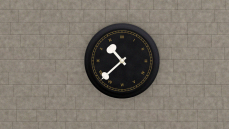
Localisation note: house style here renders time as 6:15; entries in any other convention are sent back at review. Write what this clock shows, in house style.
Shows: 10:38
